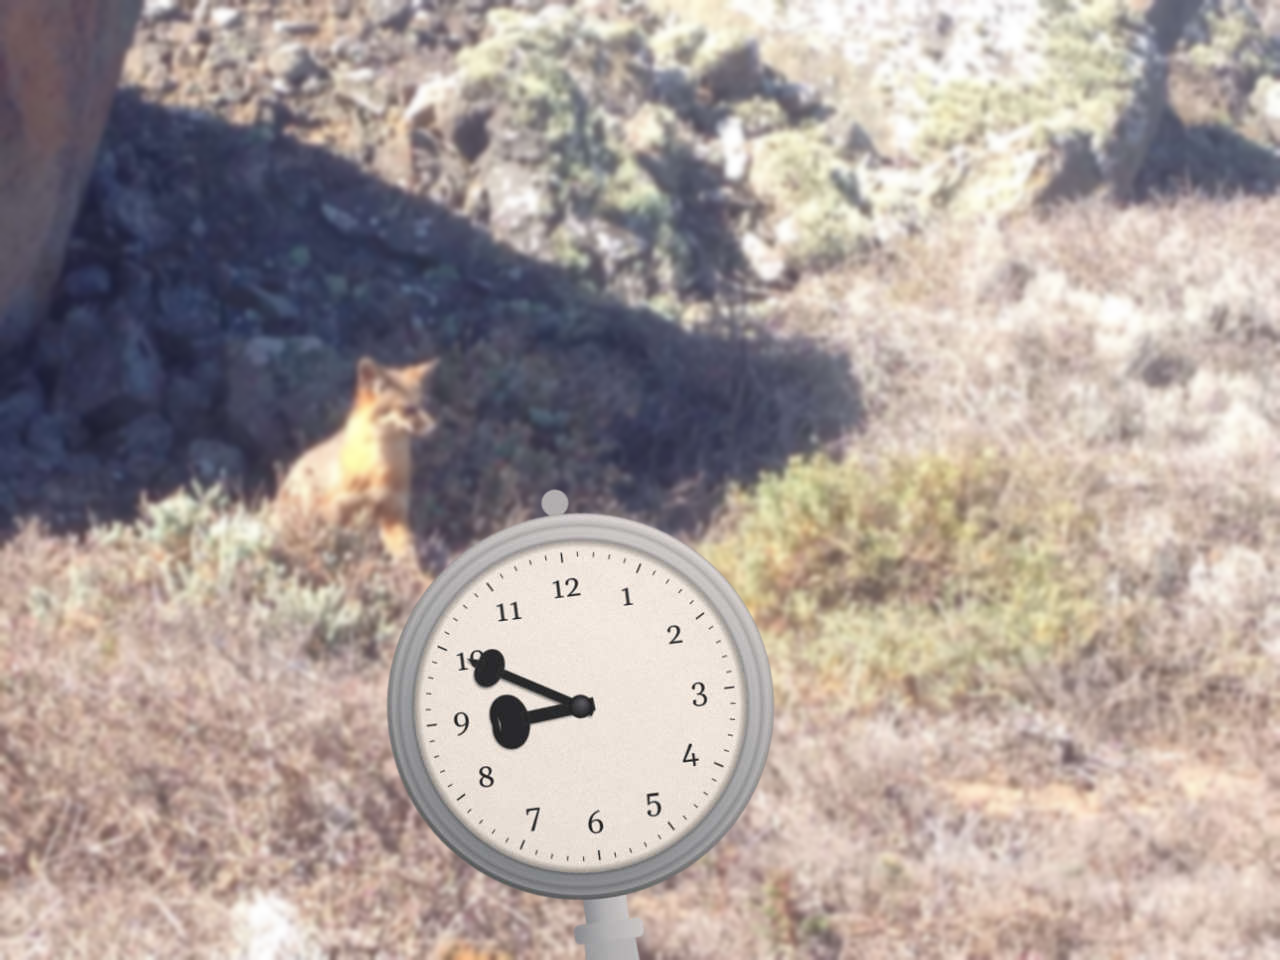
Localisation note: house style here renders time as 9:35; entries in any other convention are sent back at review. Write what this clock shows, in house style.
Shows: 8:50
